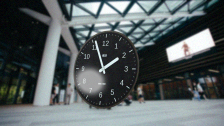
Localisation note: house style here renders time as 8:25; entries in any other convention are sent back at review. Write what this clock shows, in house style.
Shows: 1:56
